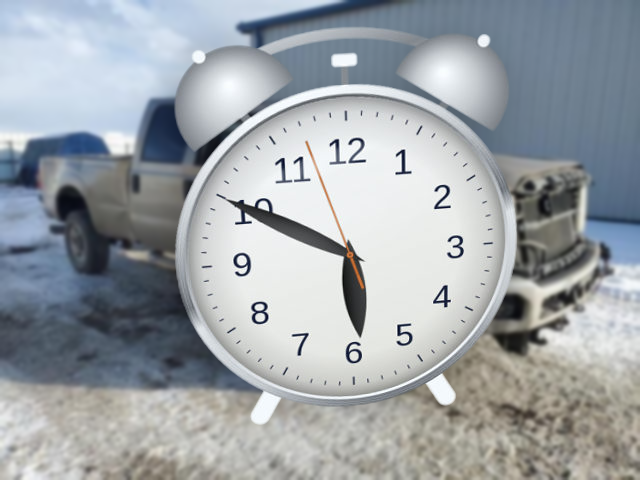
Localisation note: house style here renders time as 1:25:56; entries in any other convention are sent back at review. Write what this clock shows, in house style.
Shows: 5:49:57
